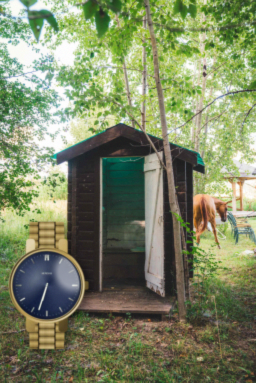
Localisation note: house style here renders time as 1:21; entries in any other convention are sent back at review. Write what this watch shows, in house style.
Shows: 6:33
